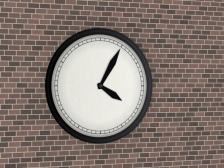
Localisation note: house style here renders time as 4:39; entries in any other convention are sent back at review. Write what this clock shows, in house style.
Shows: 4:05
